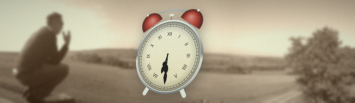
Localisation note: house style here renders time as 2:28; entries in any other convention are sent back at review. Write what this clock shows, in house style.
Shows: 6:30
